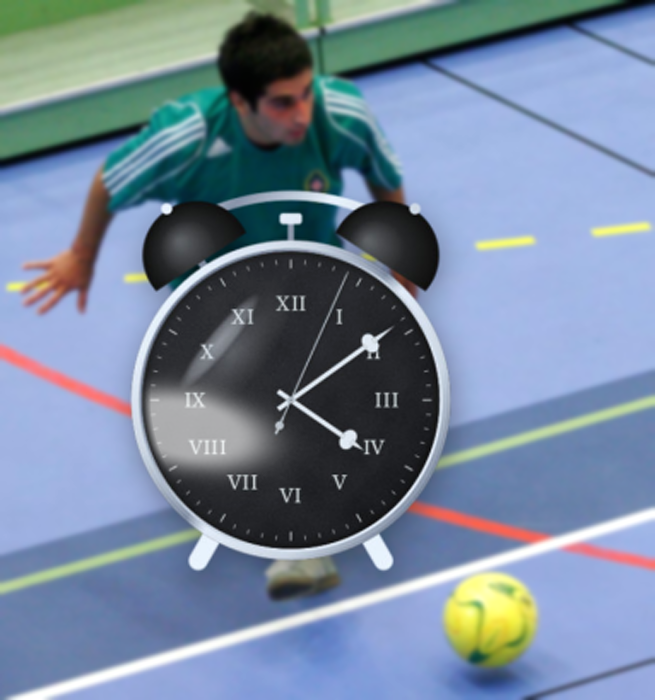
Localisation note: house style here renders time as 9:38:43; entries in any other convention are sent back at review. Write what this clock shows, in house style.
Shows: 4:09:04
